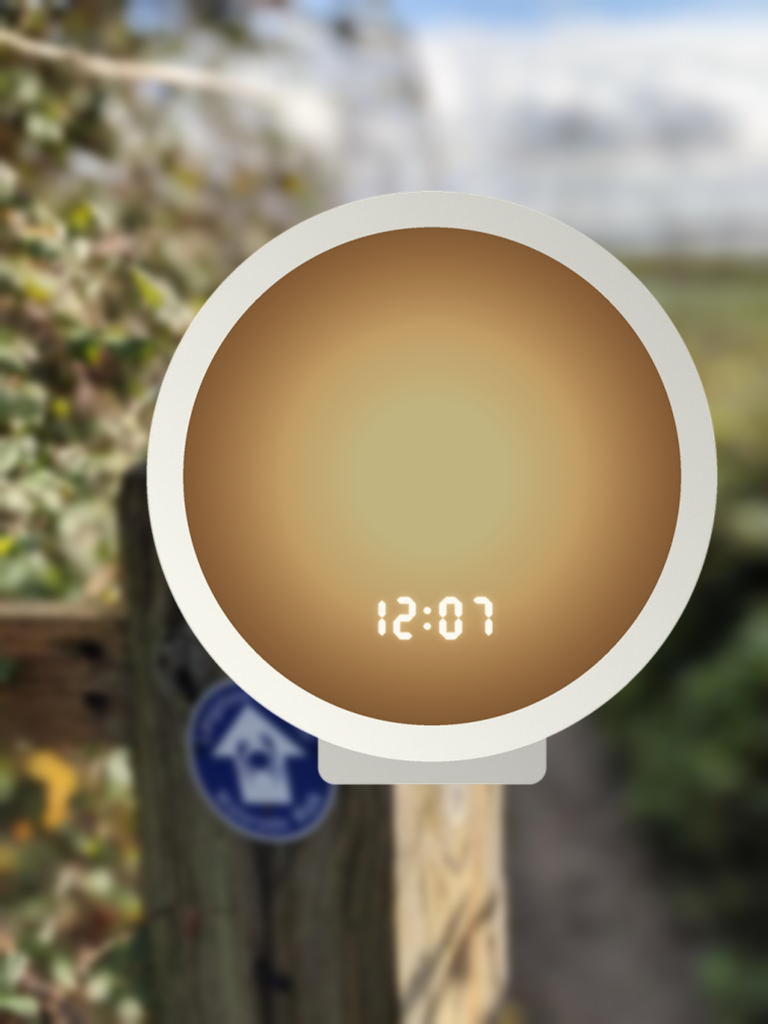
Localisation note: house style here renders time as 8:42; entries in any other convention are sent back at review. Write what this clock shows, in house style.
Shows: 12:07
